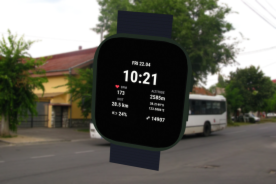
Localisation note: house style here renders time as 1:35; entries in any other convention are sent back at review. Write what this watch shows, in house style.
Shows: 10:21
